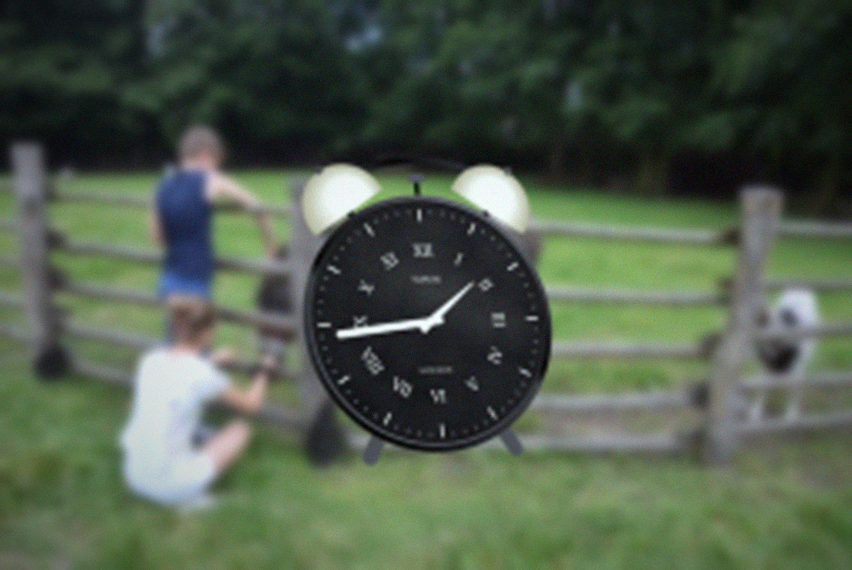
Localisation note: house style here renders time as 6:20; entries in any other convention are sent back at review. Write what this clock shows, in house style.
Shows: 1:44
